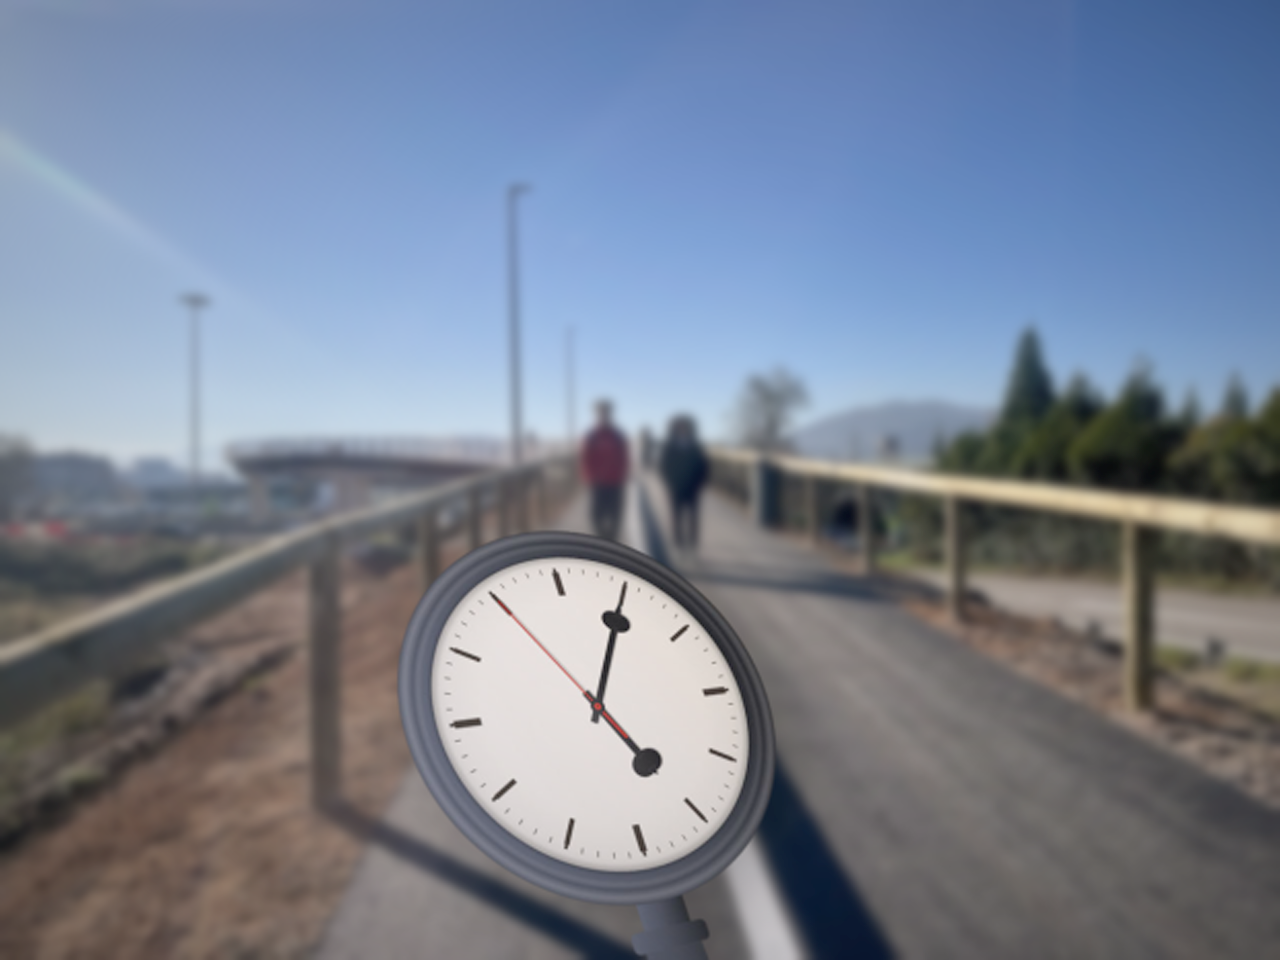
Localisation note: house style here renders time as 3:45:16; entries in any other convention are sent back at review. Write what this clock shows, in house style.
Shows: 5:04:55
